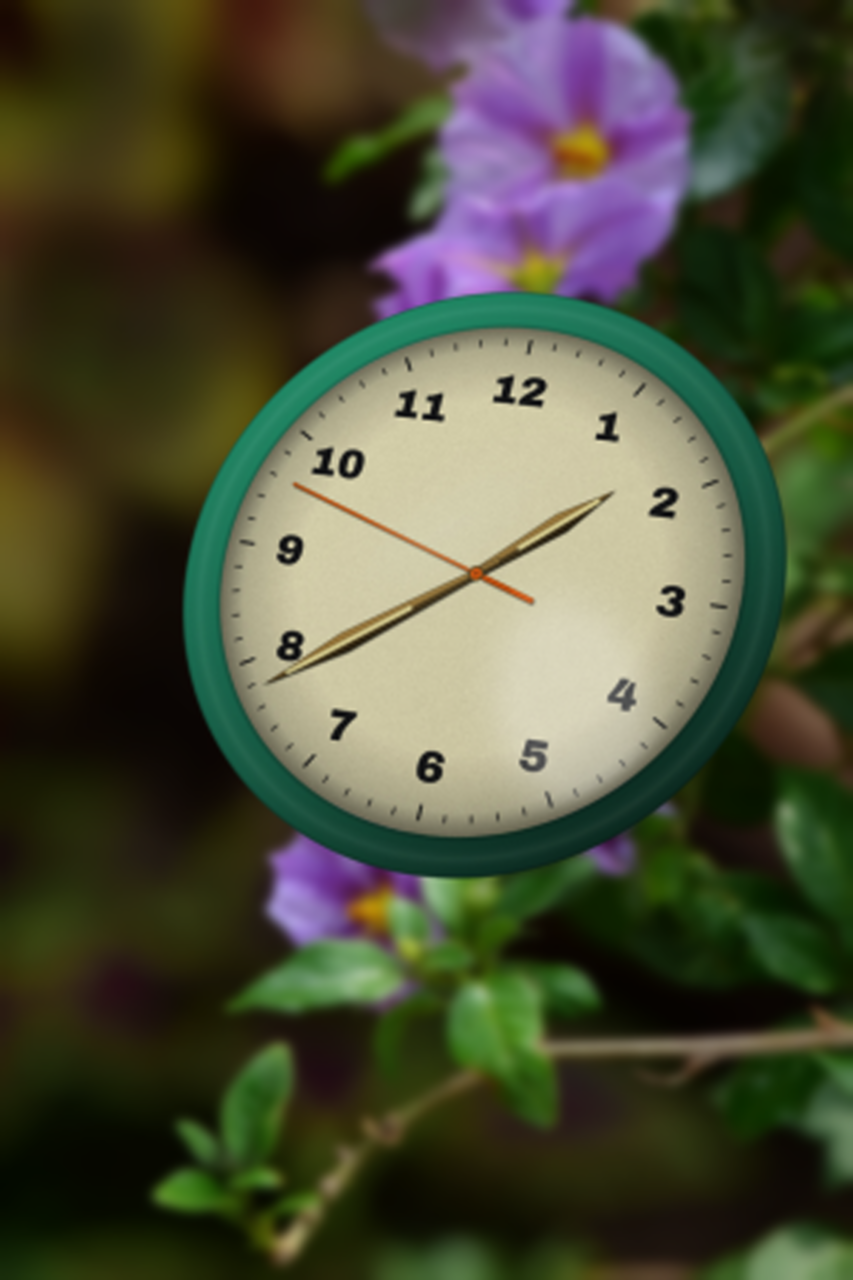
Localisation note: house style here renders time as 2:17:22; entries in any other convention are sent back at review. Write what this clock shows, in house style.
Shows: 1:38:48
